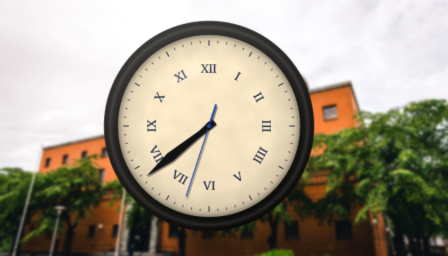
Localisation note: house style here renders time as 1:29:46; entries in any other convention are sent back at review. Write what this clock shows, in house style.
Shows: 7:38:33
